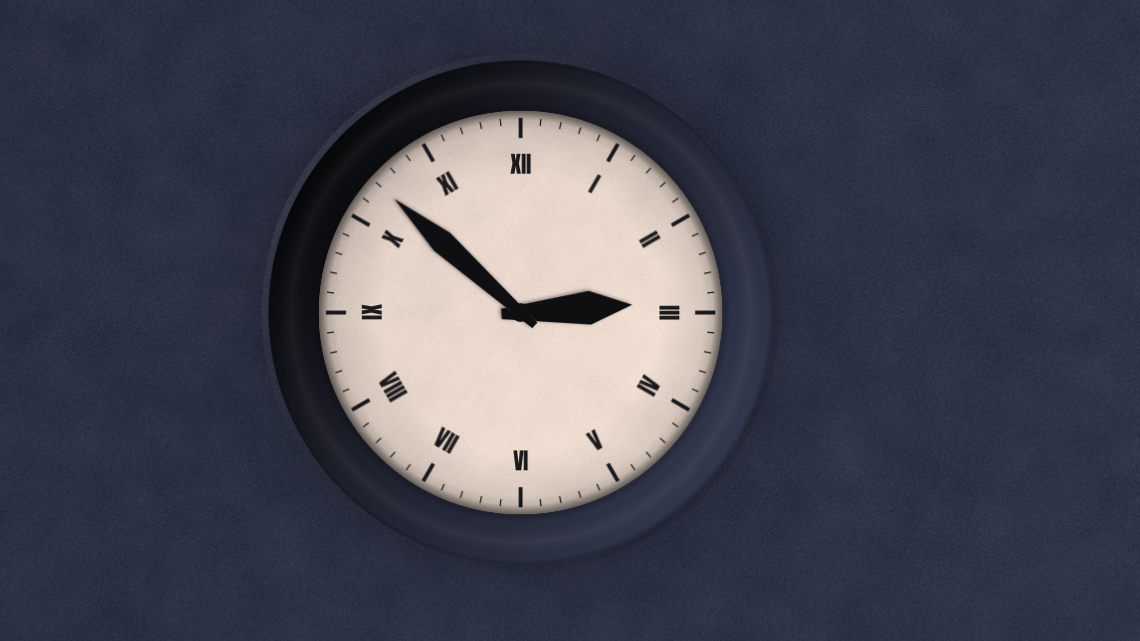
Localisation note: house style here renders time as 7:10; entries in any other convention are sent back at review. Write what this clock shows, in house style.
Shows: 2:52
